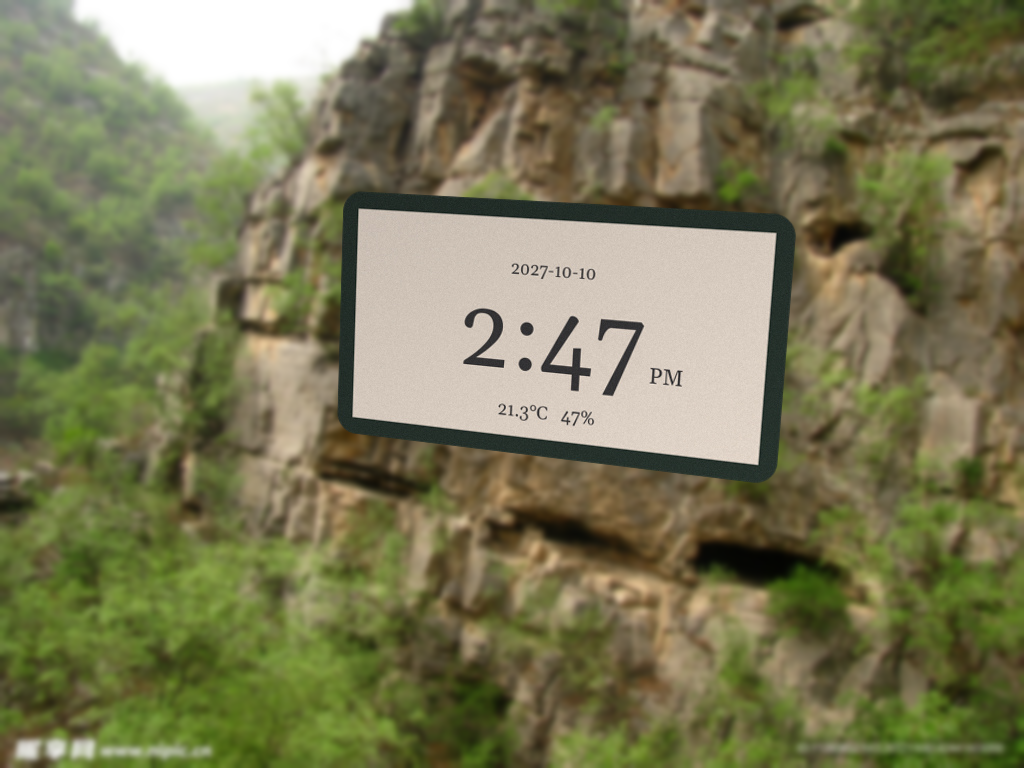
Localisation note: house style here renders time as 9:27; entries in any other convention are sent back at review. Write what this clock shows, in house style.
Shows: 2:47
